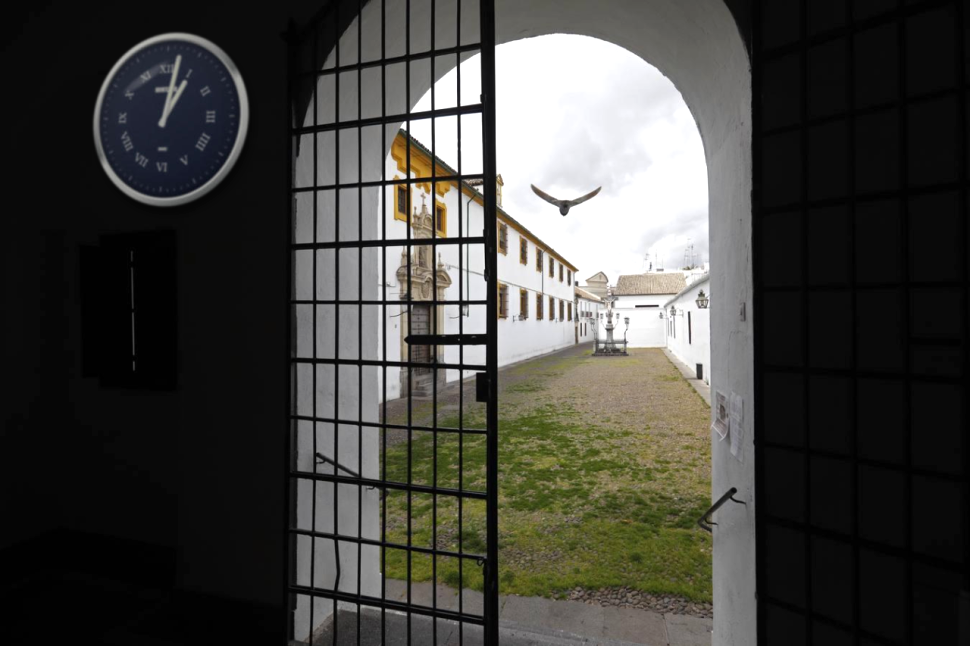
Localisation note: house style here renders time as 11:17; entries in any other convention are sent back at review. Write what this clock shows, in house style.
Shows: 1:02
